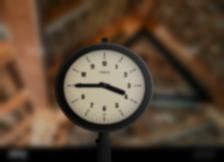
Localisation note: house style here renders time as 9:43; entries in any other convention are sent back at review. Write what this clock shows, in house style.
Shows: 3:45
